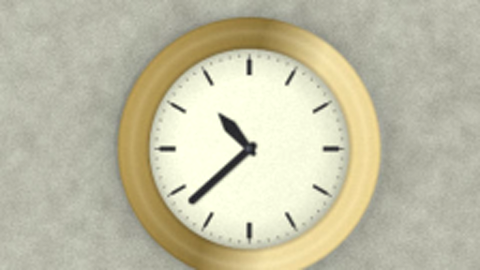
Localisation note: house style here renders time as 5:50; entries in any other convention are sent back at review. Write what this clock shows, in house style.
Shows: 10:38
